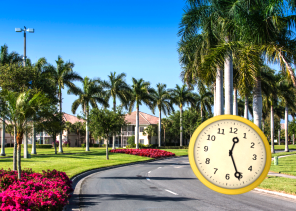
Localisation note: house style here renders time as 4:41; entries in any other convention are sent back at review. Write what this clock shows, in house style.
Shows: 12:26
